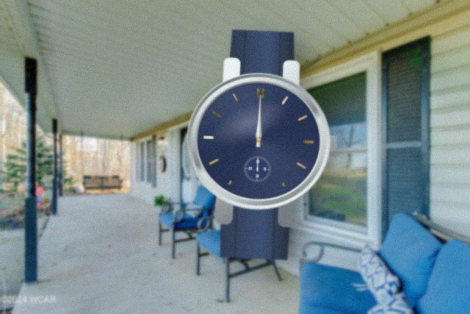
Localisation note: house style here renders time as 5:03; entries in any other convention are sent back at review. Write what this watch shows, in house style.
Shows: 12:00
